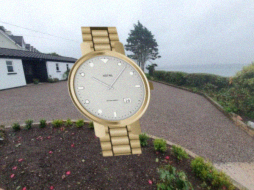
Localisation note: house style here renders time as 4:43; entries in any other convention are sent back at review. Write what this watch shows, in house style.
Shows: 10:07
